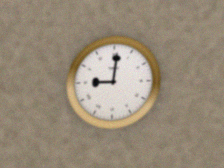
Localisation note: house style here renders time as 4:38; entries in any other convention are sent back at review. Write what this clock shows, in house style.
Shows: 9:01
